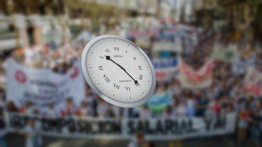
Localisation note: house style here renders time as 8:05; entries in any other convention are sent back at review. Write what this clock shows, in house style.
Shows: 10:24
